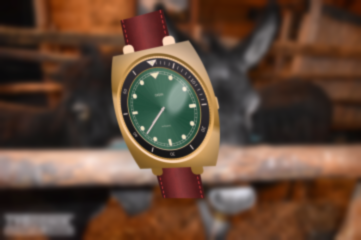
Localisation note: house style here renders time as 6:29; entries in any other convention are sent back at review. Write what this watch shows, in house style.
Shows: 7:38
